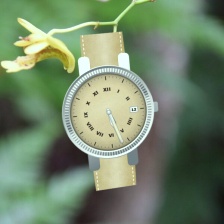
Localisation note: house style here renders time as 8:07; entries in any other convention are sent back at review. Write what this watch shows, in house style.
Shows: 5:27
